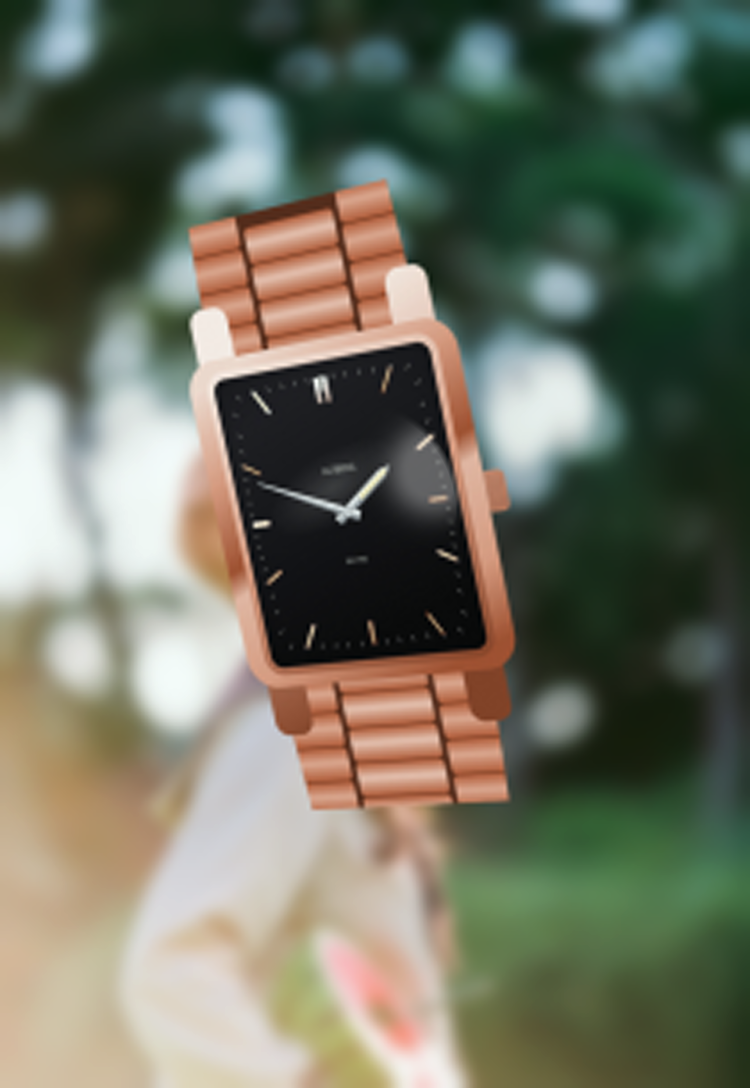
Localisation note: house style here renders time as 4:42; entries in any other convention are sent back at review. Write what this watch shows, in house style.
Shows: 1:49
